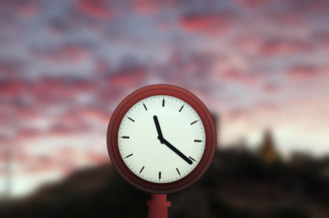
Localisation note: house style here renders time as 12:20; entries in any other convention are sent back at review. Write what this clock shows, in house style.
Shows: 11:21
